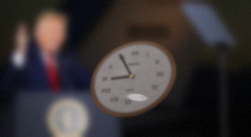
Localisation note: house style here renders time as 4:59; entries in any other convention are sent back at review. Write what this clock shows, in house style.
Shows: 8:55
